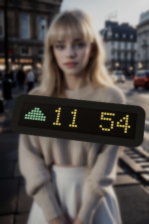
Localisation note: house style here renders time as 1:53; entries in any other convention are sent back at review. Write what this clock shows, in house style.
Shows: 11:54
